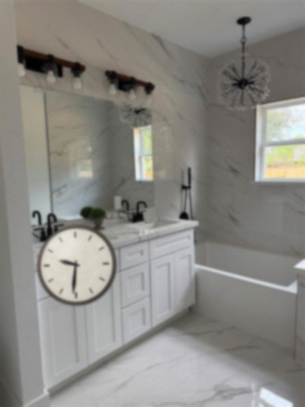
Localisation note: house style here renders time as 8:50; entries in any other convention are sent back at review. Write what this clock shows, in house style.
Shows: 9:31
